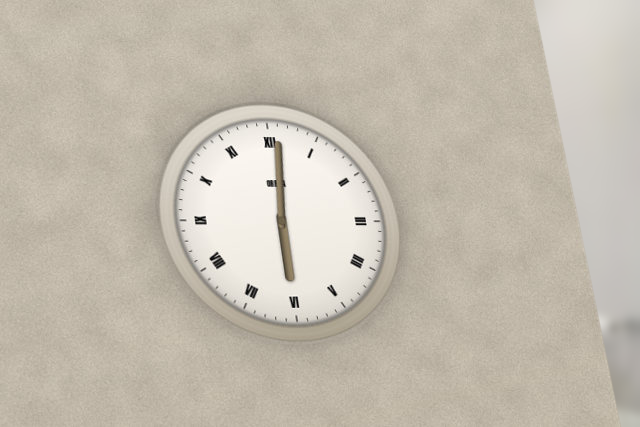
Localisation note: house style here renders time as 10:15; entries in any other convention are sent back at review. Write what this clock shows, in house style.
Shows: 6:01
